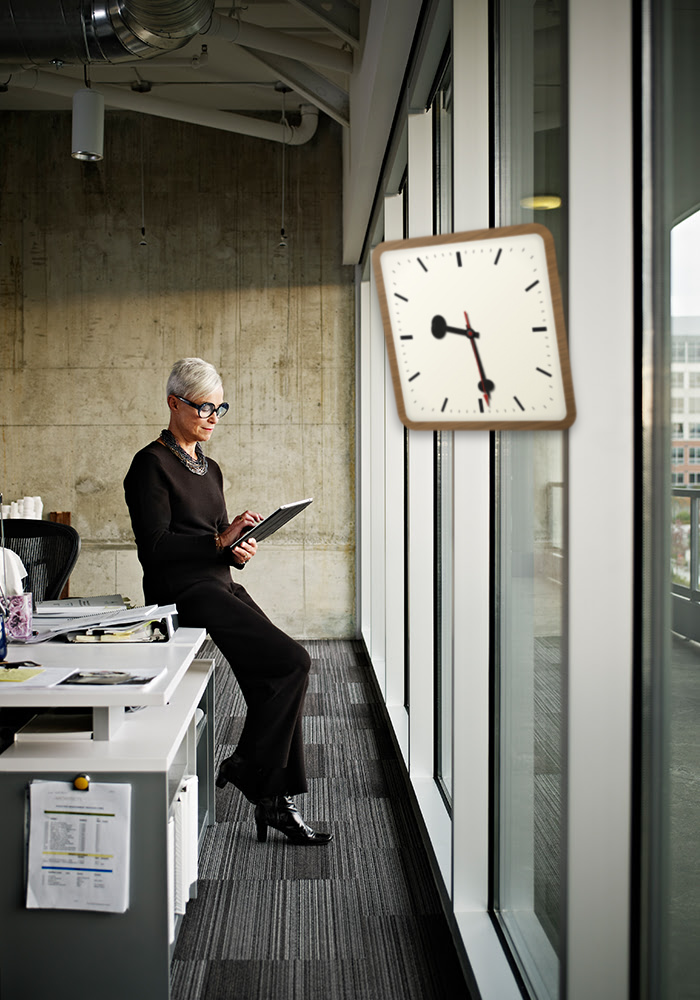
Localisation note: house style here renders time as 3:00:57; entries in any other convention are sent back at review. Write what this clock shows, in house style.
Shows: 9:28:29
